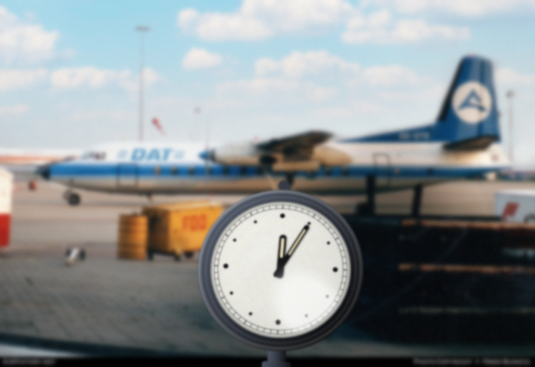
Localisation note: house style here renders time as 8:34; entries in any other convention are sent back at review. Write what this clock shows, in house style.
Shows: 12:05
